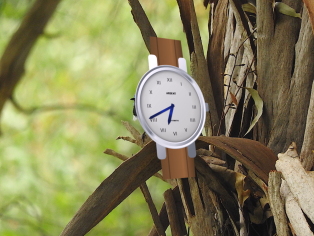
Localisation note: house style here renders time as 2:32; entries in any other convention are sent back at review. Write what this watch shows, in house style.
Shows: 6:41
